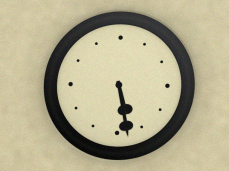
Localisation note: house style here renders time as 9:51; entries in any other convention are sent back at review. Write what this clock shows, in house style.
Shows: 5:28
